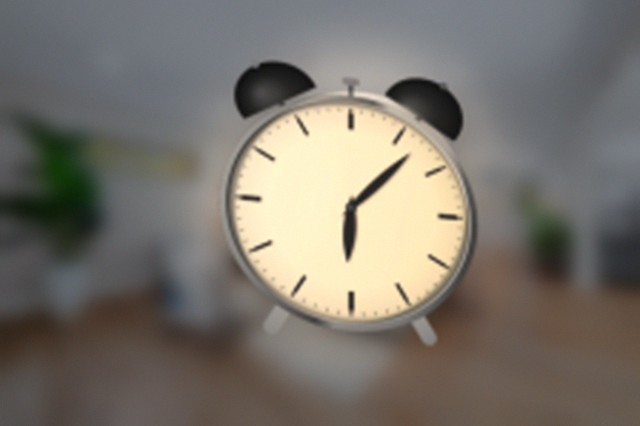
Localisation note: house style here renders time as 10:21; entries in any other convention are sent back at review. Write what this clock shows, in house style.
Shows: 6:07
